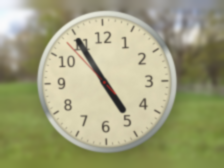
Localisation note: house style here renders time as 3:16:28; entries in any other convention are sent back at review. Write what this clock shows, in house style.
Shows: 4:54:53
